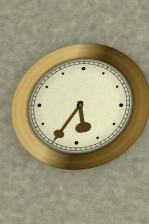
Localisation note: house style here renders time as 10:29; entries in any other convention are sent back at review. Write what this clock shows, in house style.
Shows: 5:35
